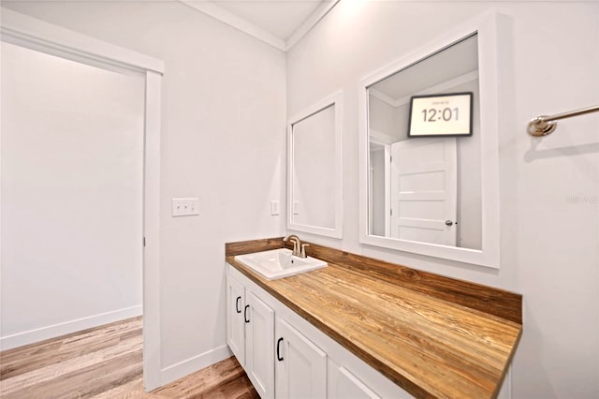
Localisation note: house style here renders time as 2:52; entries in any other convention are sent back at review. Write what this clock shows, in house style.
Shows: 12:01
